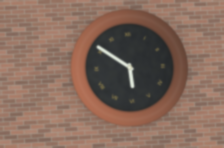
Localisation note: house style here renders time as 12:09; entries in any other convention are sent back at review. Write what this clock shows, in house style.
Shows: 5:51
